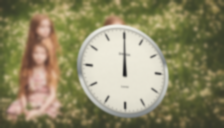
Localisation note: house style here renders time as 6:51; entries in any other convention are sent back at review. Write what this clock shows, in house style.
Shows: 12:00
